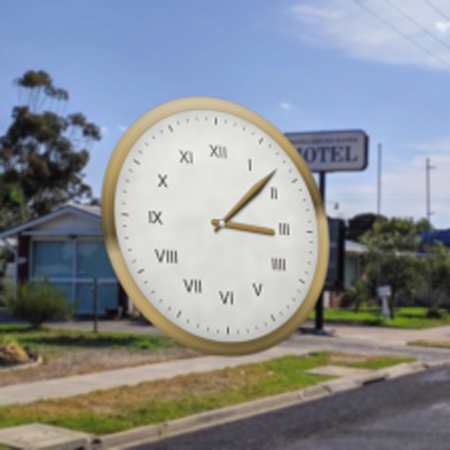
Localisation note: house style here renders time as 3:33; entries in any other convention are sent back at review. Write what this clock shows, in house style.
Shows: 3:08
